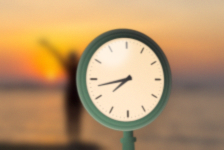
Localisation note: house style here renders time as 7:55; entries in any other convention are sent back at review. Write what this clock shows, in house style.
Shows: 7:43
